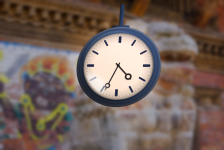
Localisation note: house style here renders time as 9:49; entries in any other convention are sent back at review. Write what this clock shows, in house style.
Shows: 4:34
